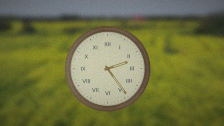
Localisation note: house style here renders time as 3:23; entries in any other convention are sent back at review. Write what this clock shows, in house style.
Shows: 2:24
